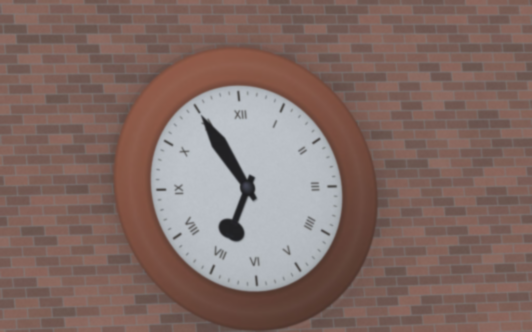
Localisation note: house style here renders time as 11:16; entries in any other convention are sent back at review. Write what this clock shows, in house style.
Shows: 6:55
